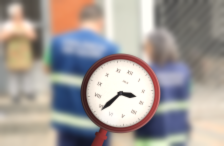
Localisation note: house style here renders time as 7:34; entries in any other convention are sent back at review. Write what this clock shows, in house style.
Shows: 2:34
